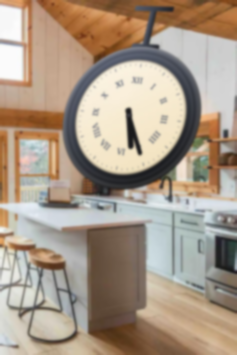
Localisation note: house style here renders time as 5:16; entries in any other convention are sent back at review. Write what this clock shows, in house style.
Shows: 5:25
